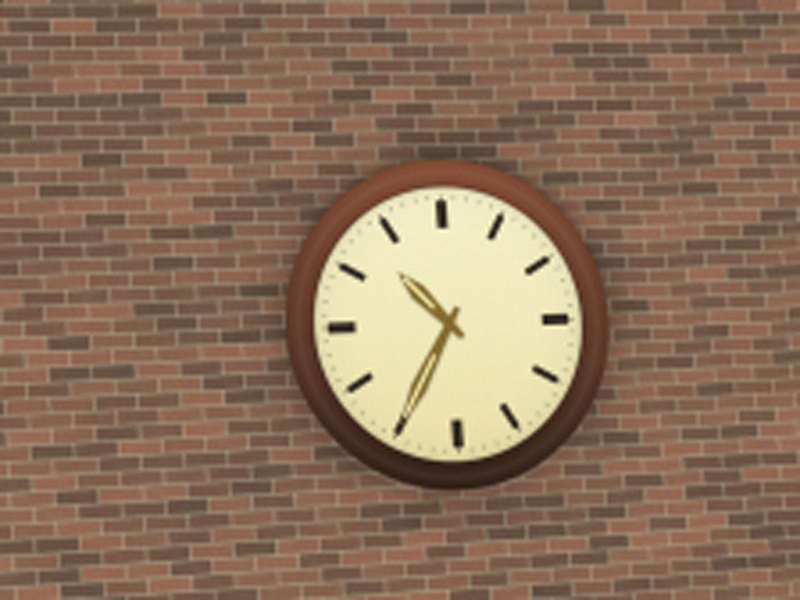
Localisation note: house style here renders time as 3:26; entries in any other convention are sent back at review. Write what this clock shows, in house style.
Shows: 10:35
